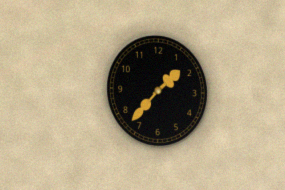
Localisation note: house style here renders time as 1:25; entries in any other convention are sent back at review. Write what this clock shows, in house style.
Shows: 1:37
